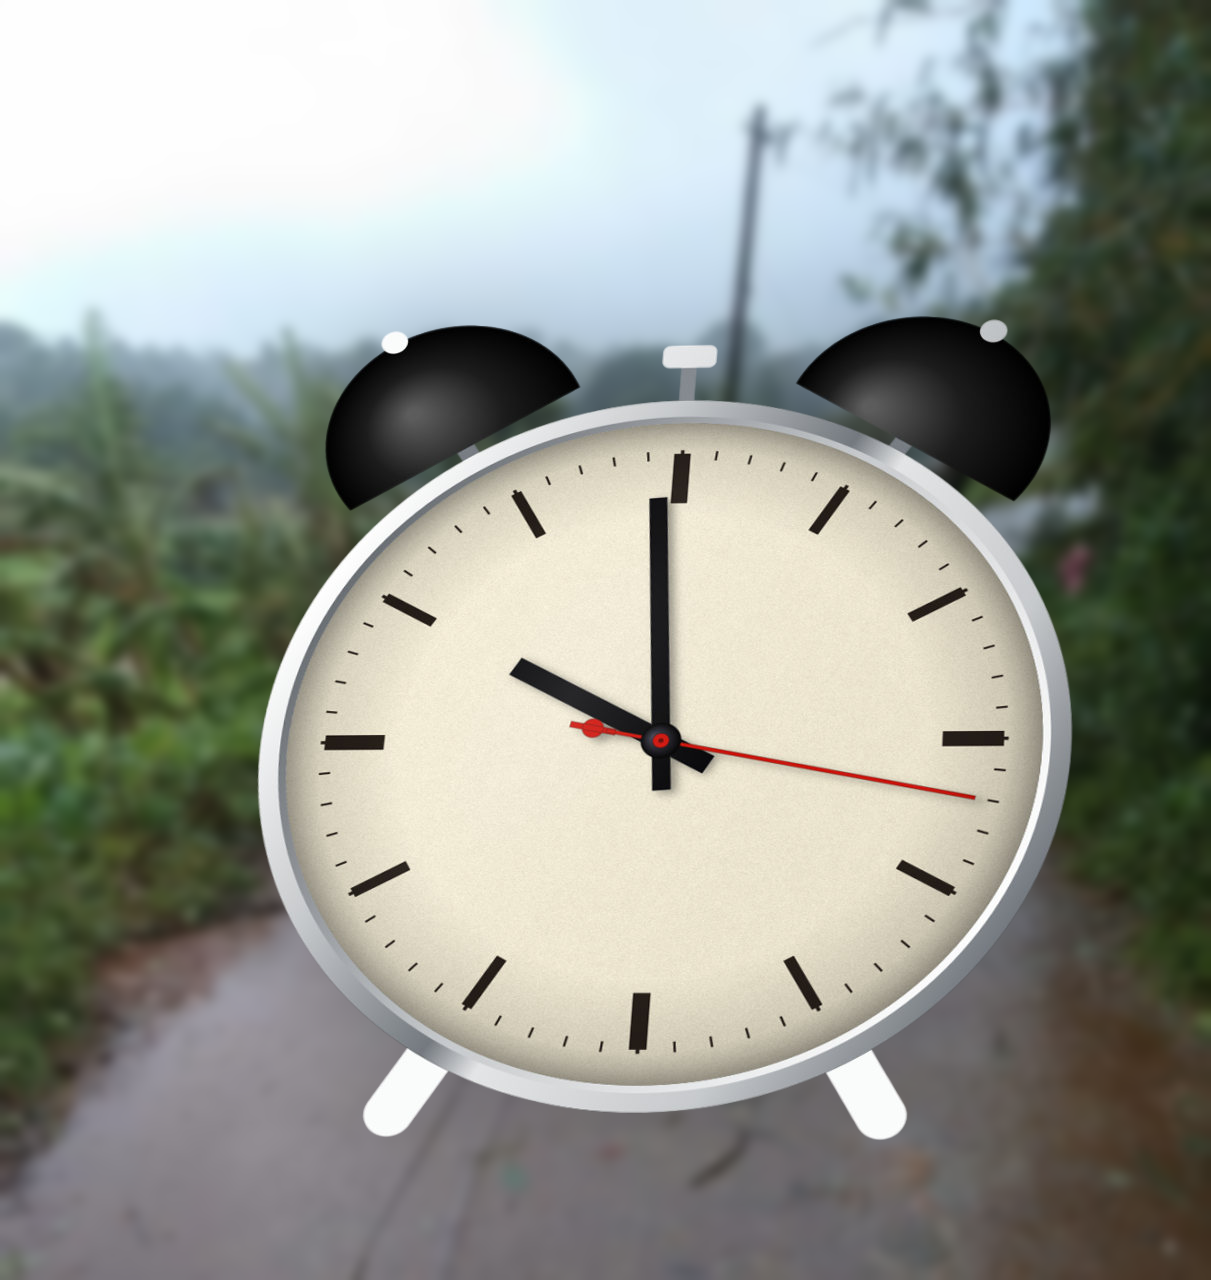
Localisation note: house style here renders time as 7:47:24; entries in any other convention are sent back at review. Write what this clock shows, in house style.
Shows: 9:59:17
